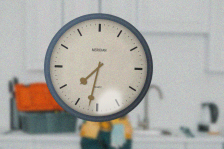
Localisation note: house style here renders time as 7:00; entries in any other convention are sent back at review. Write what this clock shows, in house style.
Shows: 7:32
